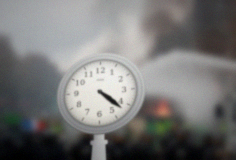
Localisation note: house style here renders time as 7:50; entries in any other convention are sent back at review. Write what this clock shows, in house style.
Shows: 4:22
